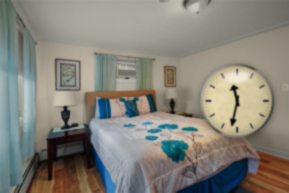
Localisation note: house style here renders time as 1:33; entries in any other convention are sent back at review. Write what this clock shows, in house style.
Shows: 11:32
